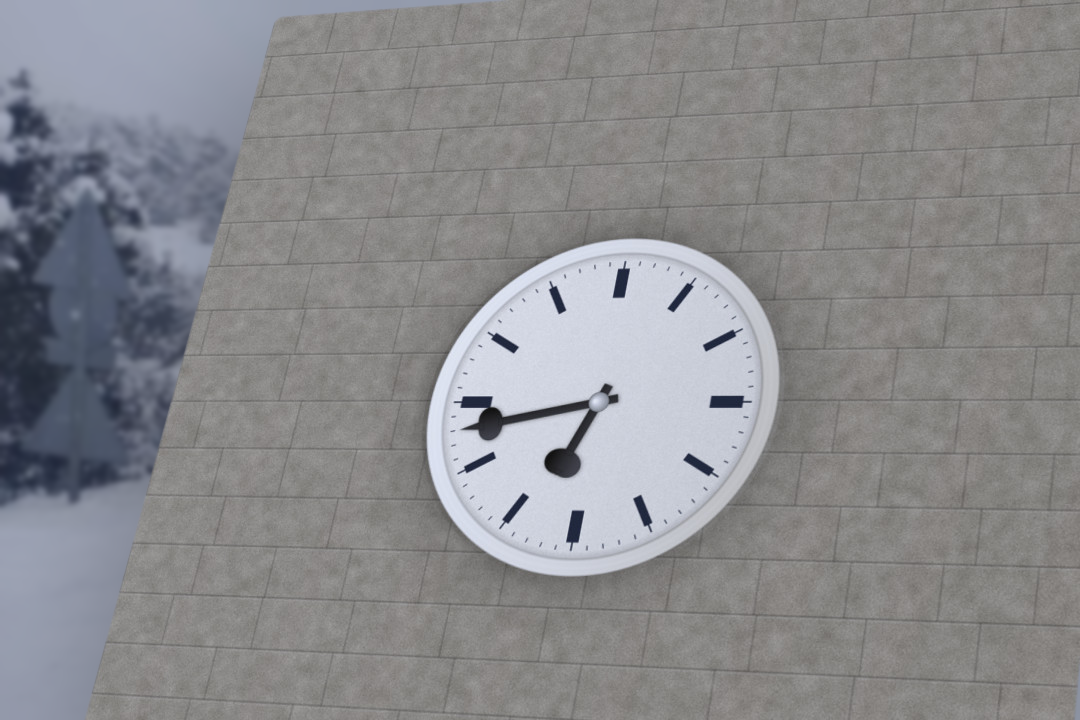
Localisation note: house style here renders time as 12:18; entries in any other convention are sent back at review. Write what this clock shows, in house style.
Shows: 6:43
